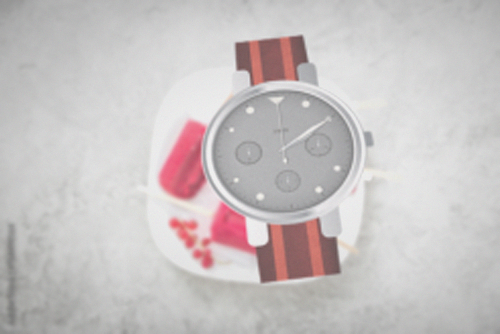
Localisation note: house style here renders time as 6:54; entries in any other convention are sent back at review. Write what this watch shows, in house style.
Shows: 2:10
